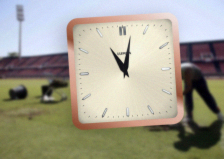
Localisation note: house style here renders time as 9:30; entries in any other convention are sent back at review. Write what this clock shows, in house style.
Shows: 11:02
